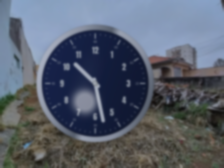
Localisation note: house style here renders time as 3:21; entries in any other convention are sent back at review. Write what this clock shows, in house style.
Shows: 10:28
